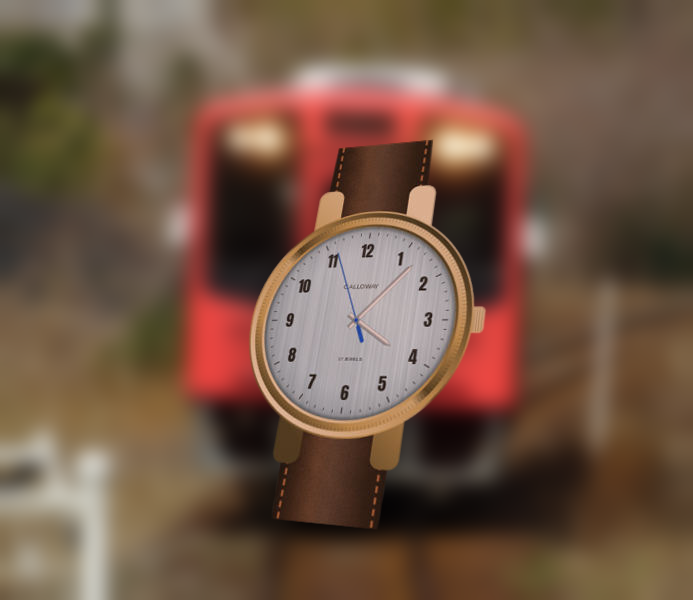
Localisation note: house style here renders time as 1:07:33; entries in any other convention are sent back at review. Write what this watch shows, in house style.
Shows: 4:06:56
